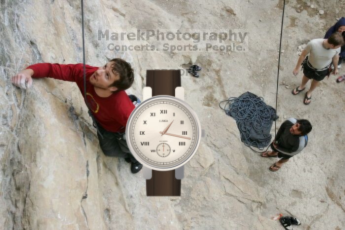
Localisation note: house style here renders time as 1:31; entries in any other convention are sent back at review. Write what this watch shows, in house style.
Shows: 1:17
